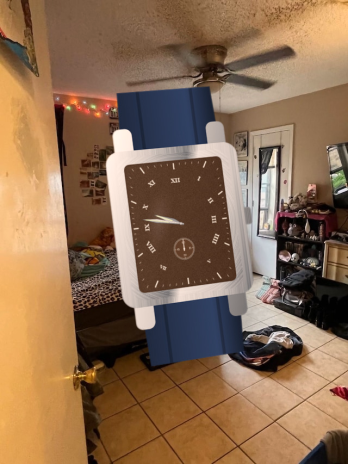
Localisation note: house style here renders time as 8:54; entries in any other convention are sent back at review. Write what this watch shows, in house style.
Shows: 9:47
